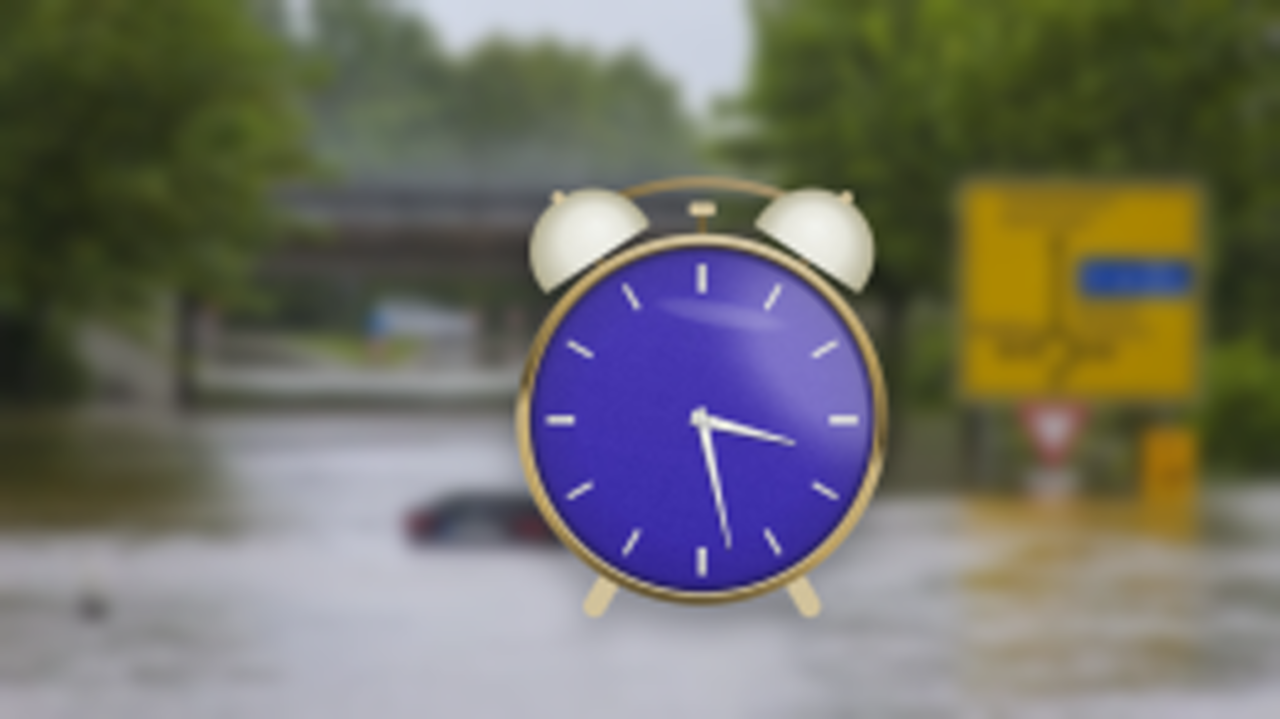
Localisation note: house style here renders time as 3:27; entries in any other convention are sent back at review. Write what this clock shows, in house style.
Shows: 3:28
